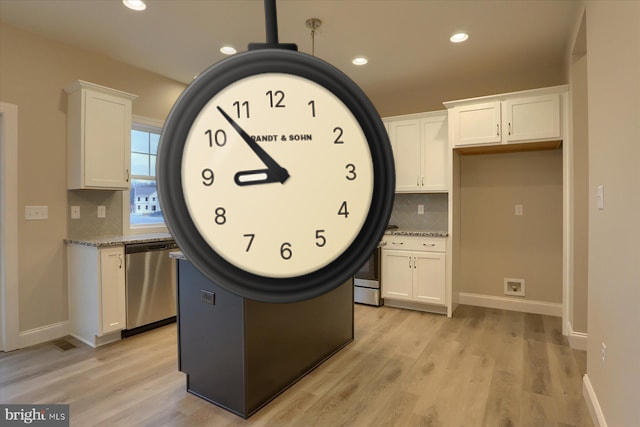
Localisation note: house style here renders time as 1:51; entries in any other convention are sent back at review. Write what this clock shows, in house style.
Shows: 8:53
